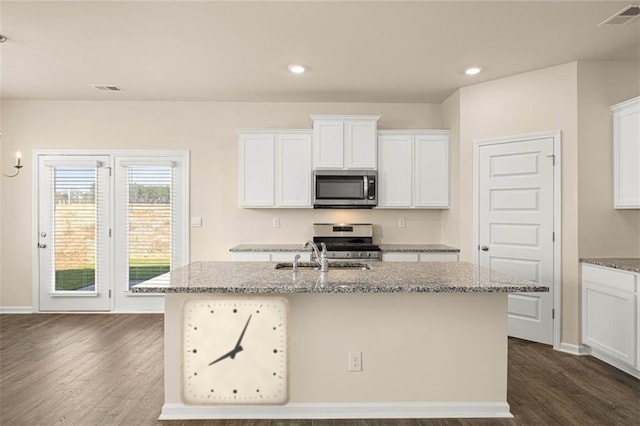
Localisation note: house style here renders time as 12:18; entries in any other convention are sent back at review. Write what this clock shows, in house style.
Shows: 8:04
